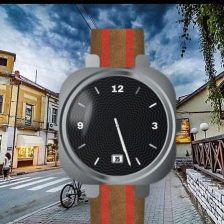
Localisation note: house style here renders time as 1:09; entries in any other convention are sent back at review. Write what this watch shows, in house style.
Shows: 5:27
